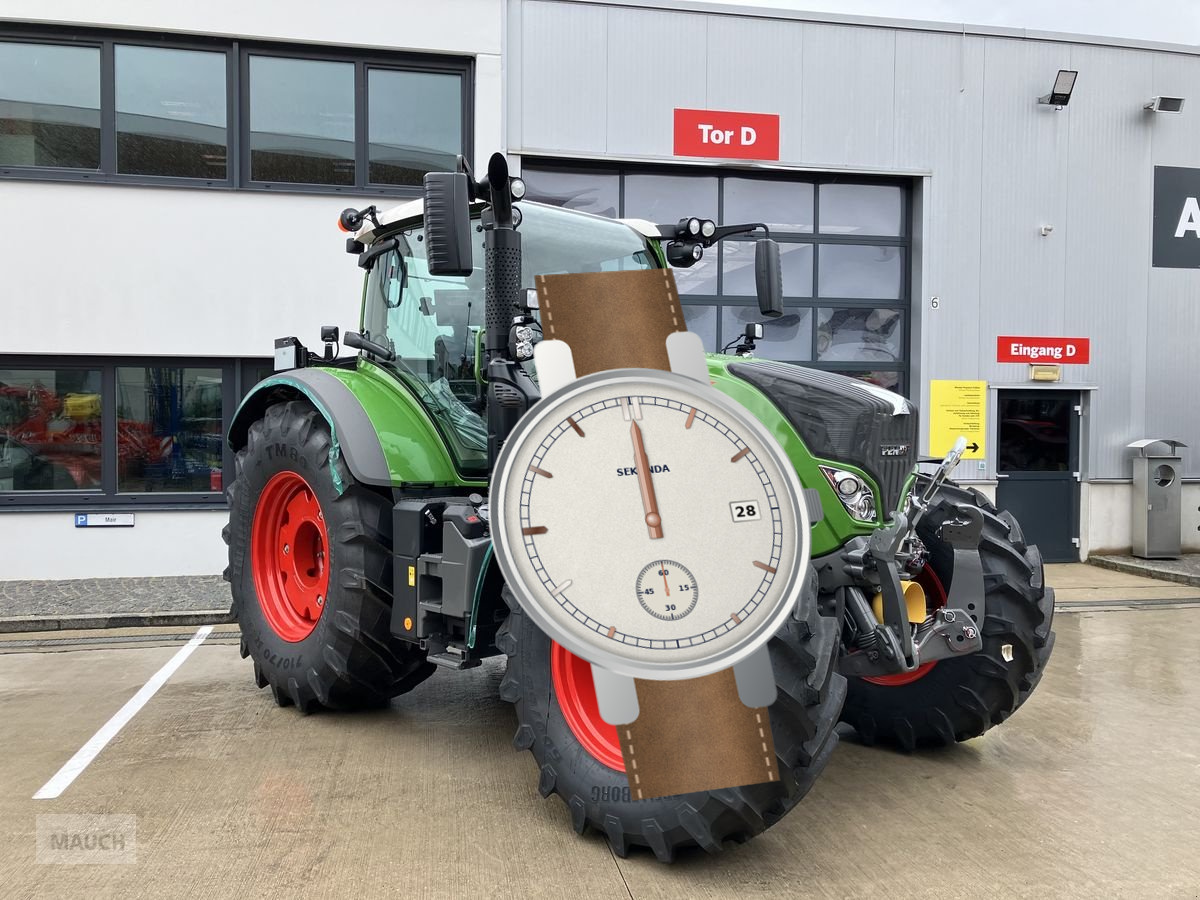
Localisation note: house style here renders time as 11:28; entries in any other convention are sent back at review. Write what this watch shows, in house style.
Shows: 12:00
